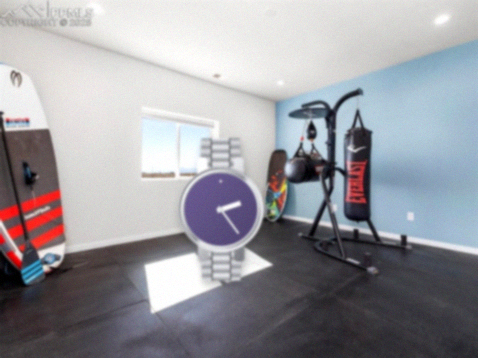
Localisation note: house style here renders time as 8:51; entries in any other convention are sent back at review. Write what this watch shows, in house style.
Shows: 2:24
